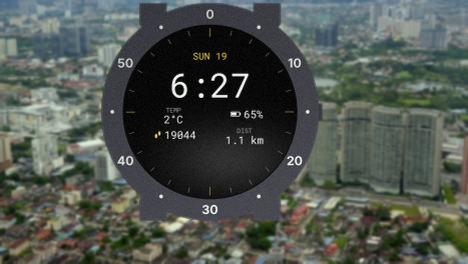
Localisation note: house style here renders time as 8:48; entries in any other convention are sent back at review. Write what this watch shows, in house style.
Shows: 6:27
